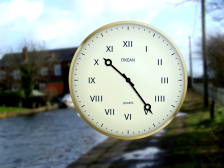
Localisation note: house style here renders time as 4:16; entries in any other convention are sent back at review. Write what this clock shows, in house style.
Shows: 10:24
